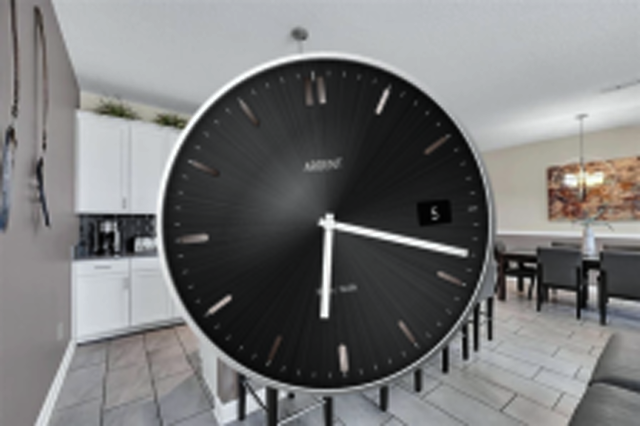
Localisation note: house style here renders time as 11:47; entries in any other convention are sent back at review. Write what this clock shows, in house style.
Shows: 6:18
